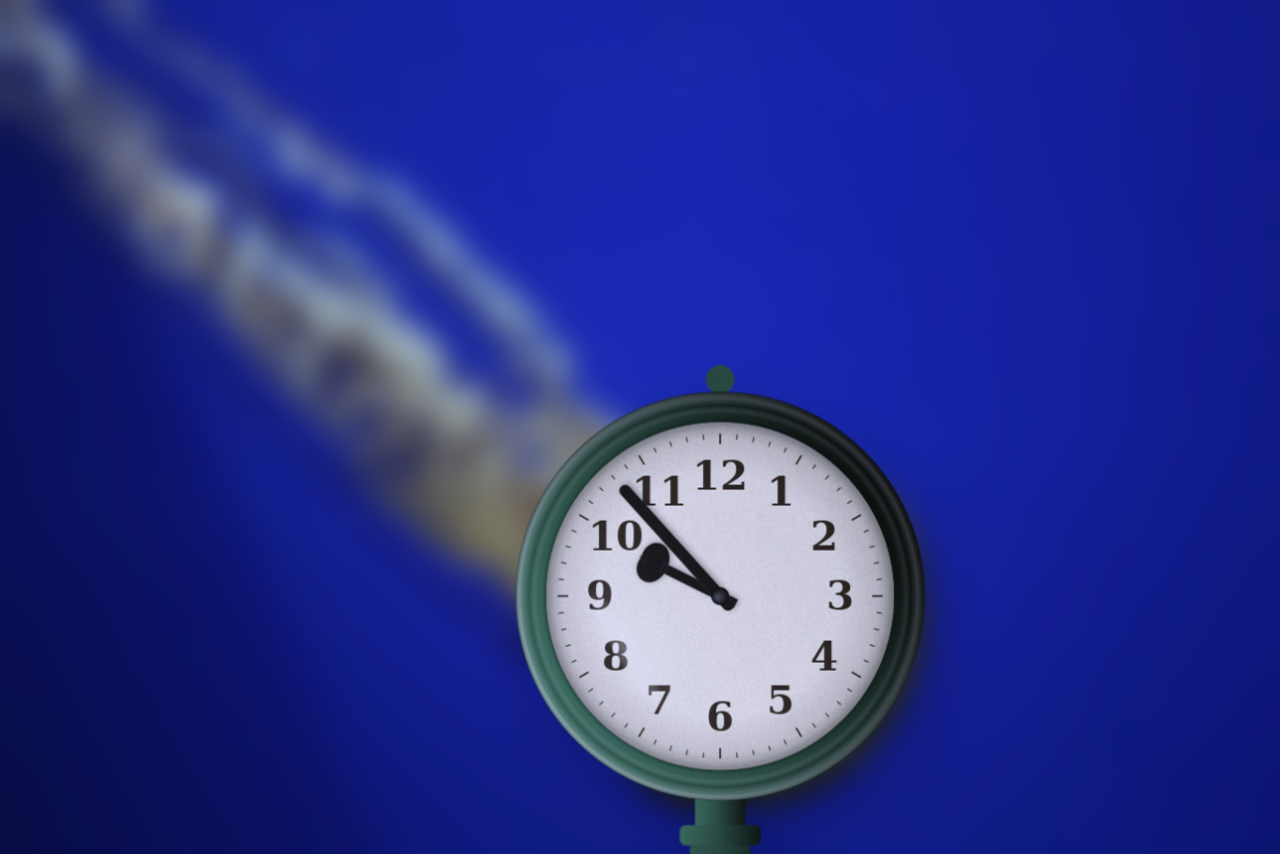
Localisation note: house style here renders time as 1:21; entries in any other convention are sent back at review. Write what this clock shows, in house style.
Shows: 9:53
